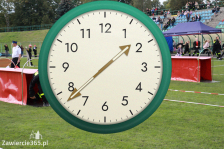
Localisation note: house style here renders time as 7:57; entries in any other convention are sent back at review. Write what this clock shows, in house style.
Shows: 1:38
